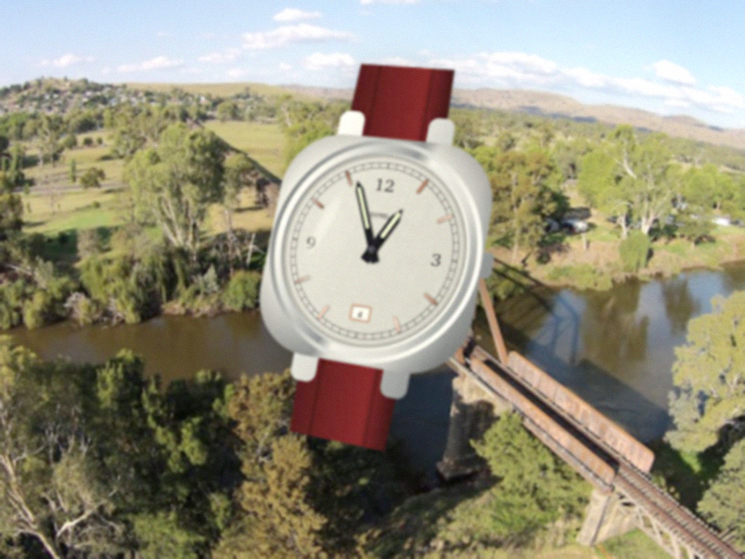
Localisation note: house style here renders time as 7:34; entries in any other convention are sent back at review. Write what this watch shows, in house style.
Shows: 12:56
